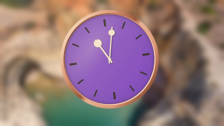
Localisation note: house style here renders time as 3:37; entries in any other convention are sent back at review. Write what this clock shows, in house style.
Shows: 11:02
